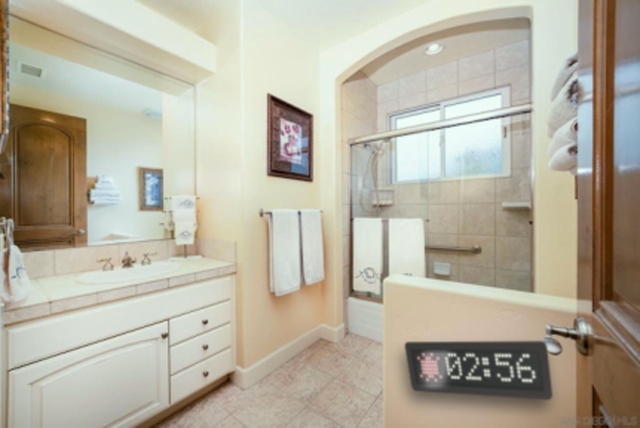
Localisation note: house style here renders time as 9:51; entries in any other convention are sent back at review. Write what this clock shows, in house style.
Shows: 2:56
